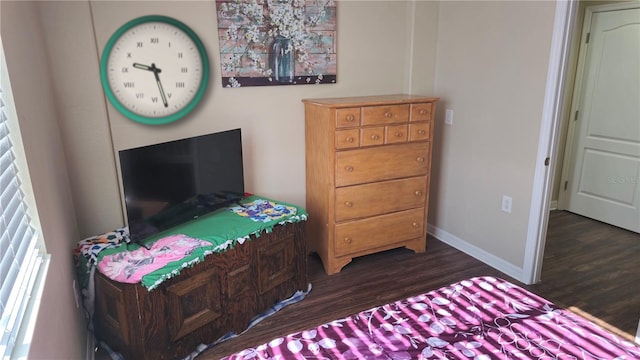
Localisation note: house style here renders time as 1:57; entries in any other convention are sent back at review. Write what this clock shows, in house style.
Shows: 9:27
